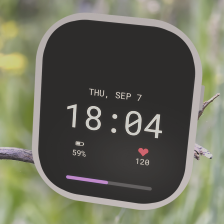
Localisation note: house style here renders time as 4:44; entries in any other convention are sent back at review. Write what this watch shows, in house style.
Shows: 18:04
